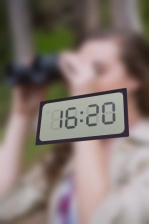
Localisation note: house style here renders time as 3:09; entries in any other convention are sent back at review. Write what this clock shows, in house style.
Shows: 16:20
